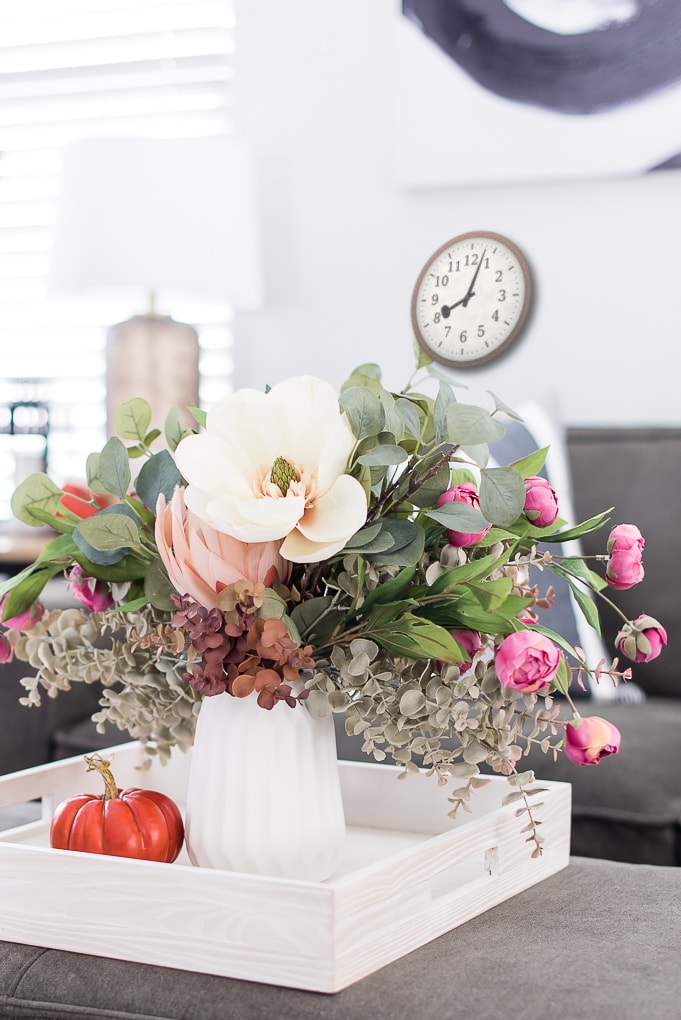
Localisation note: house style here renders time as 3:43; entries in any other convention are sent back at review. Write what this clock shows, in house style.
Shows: 8:03
